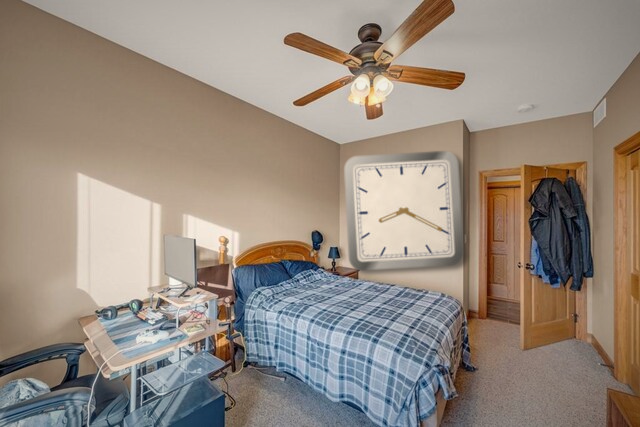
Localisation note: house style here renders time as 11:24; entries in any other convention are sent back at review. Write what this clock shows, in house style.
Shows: 8:20
